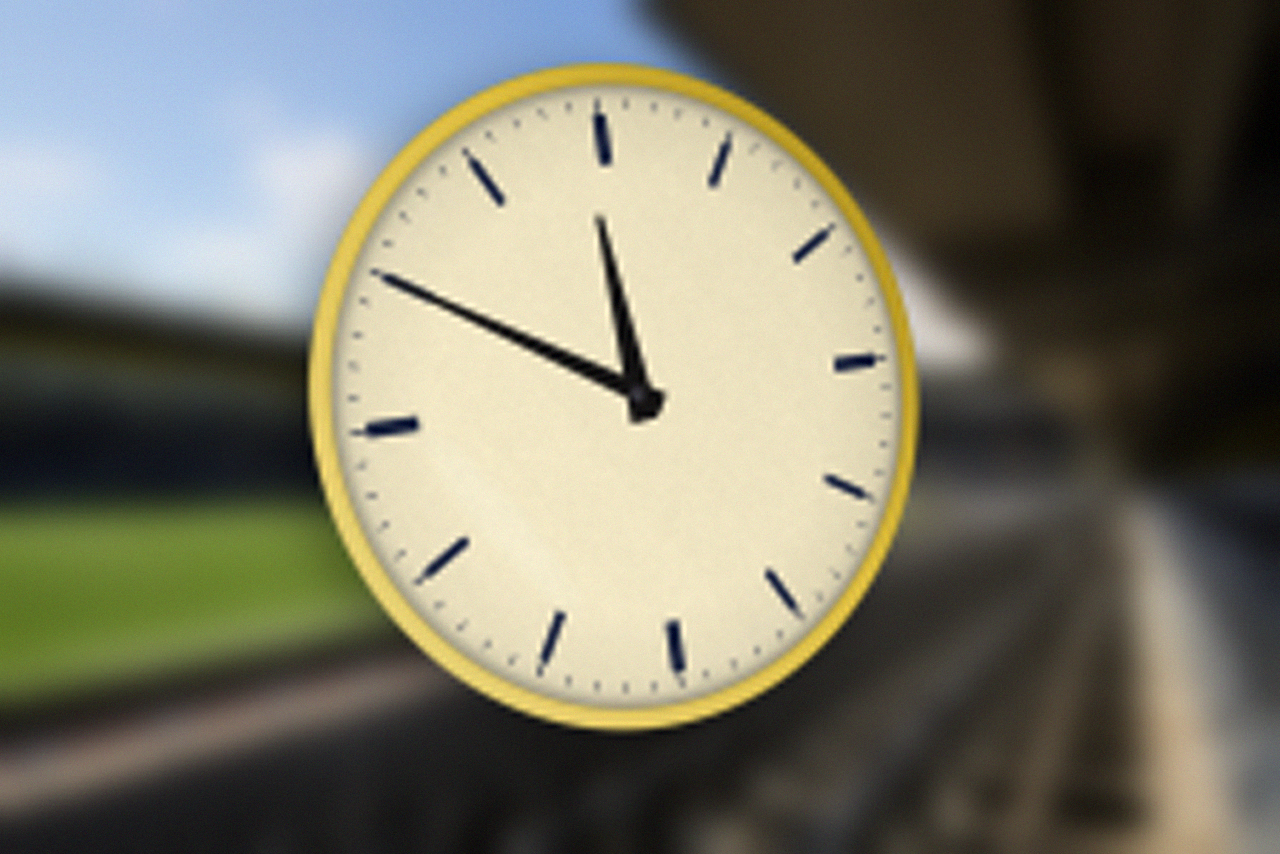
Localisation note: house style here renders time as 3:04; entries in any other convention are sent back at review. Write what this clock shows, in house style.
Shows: 11:50
